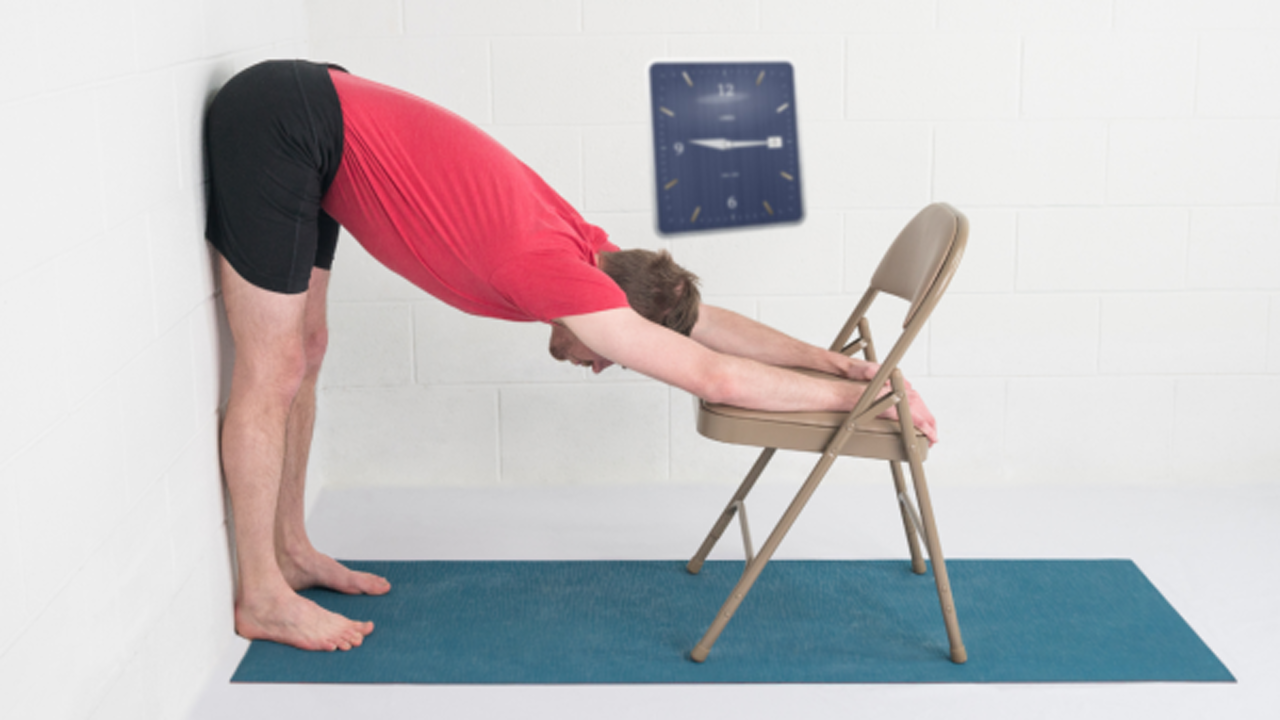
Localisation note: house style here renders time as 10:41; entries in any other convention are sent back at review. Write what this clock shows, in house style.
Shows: 9:15
